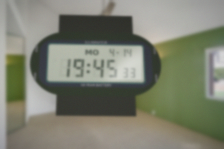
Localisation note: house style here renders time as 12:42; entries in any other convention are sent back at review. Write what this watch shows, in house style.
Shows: 19:45
